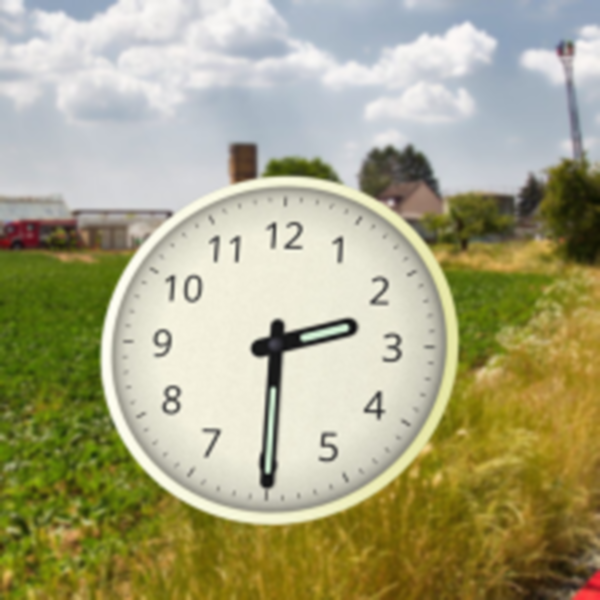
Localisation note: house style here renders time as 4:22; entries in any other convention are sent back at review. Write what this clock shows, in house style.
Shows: 2:30
